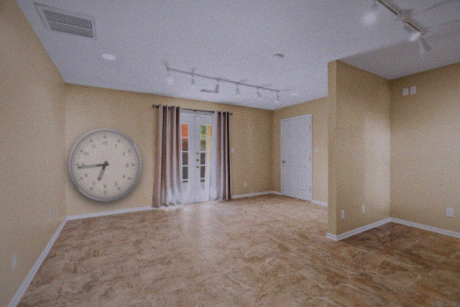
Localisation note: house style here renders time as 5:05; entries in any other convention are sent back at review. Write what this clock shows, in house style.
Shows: 6:44
